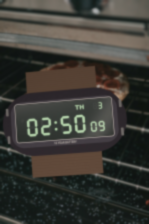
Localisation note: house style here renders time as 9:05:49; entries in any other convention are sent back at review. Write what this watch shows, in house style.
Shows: 2:50:09
